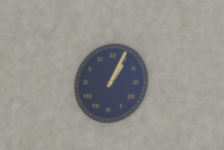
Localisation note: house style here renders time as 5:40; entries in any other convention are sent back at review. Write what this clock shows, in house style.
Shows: 1:04
